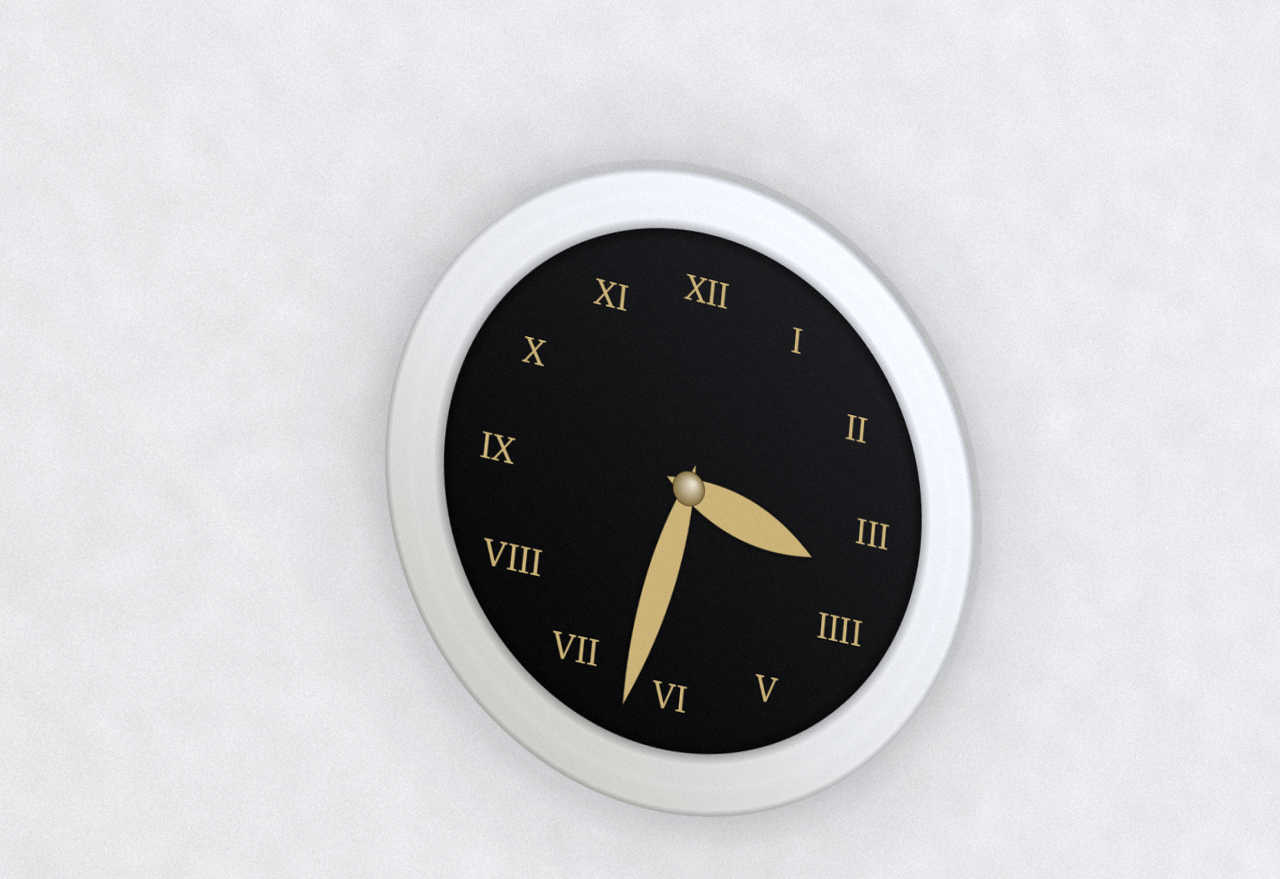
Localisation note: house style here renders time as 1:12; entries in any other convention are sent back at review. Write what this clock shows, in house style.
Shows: 3:32
